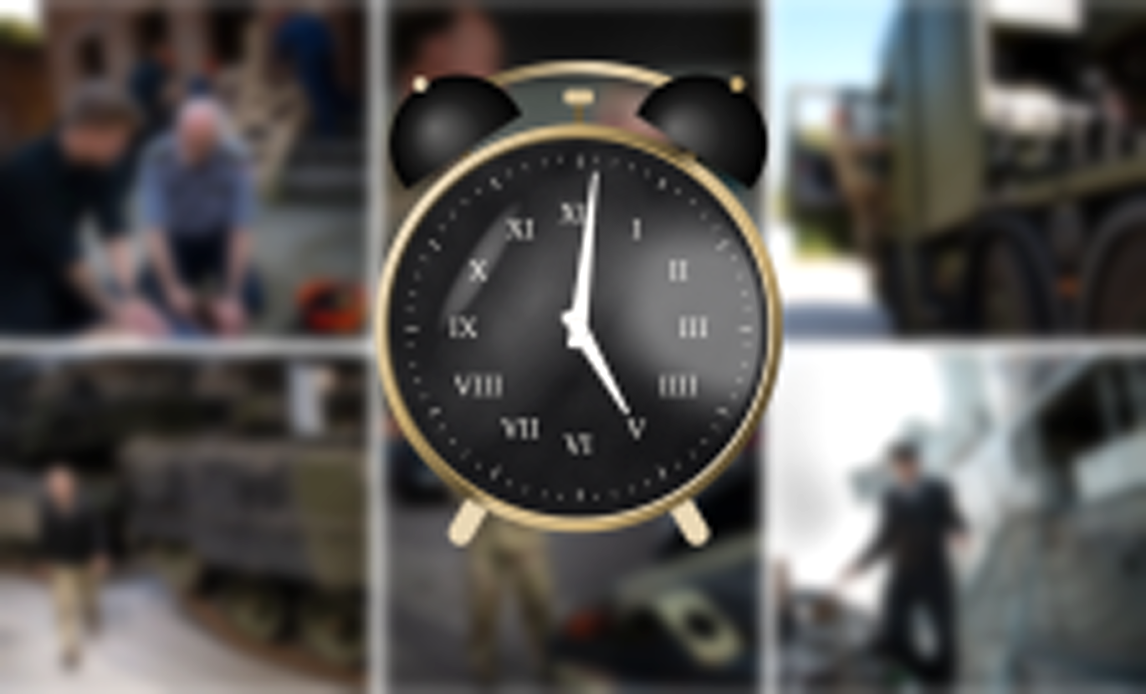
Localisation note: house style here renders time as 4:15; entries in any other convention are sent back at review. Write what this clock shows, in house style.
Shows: 5:01
